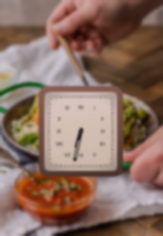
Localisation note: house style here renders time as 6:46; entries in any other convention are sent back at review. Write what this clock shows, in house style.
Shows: 6:32
